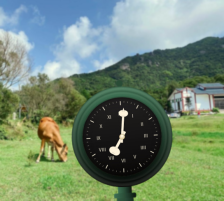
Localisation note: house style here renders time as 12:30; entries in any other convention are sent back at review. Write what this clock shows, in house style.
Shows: 7:01
